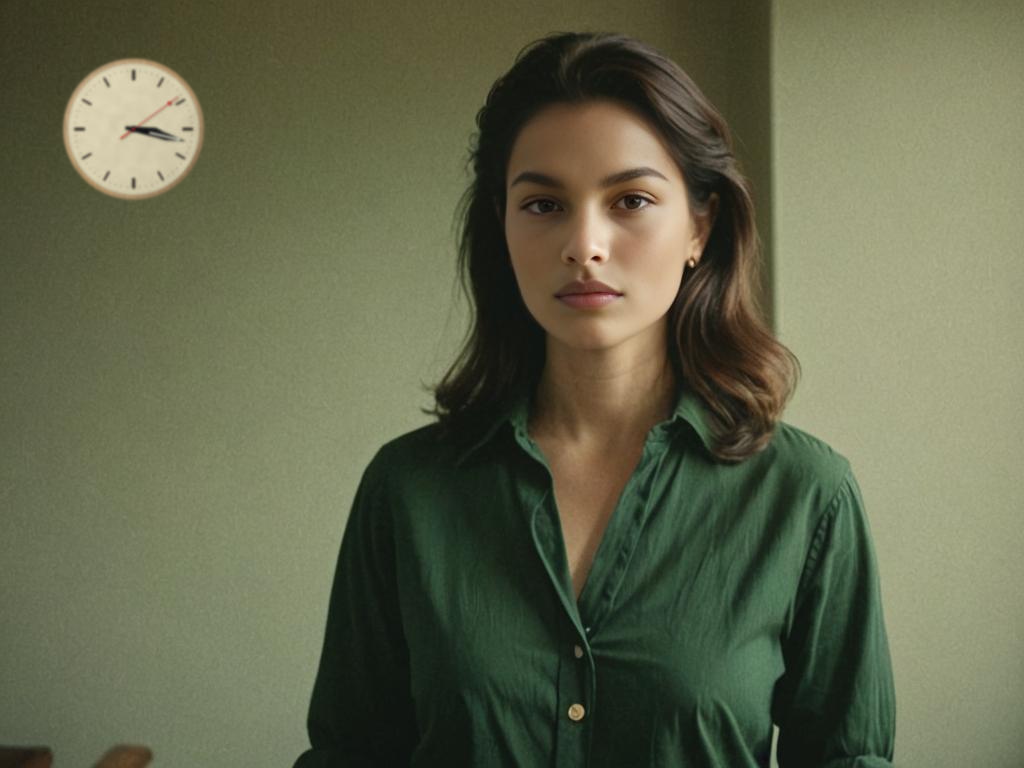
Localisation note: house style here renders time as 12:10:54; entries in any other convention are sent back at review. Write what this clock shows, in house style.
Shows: 3:17:09
